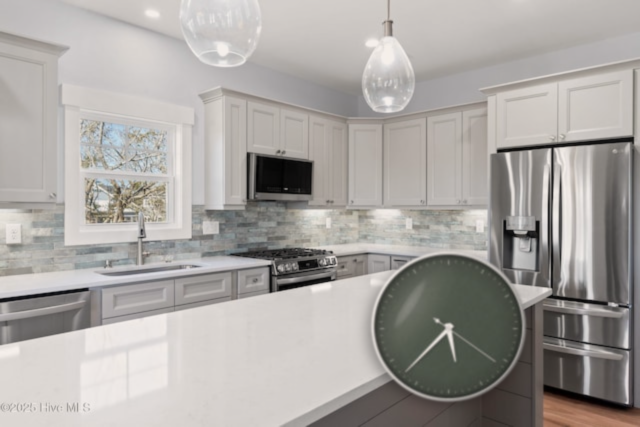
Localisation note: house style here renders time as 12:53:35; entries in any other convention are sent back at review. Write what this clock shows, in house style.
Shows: 5:37:21
